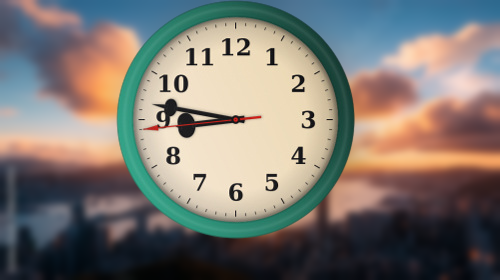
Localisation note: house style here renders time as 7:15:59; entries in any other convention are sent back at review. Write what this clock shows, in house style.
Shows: 8:46:44
